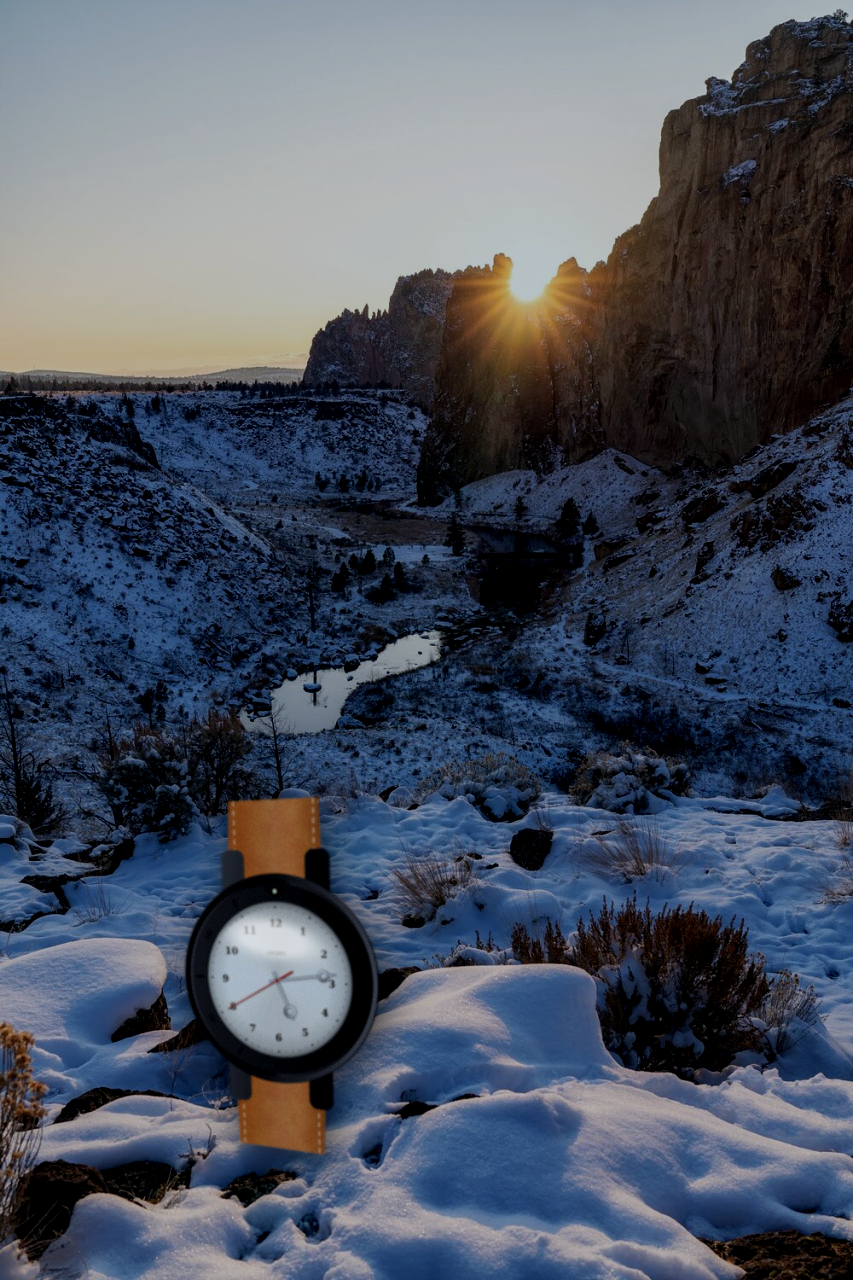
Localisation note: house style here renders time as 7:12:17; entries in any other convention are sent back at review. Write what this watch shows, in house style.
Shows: 5:13:40
